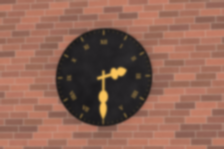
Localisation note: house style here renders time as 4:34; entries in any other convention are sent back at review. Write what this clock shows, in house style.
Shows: 2:30
